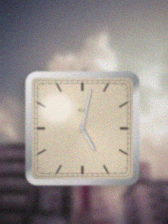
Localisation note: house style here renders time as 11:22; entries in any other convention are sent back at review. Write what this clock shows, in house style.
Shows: 5:02
